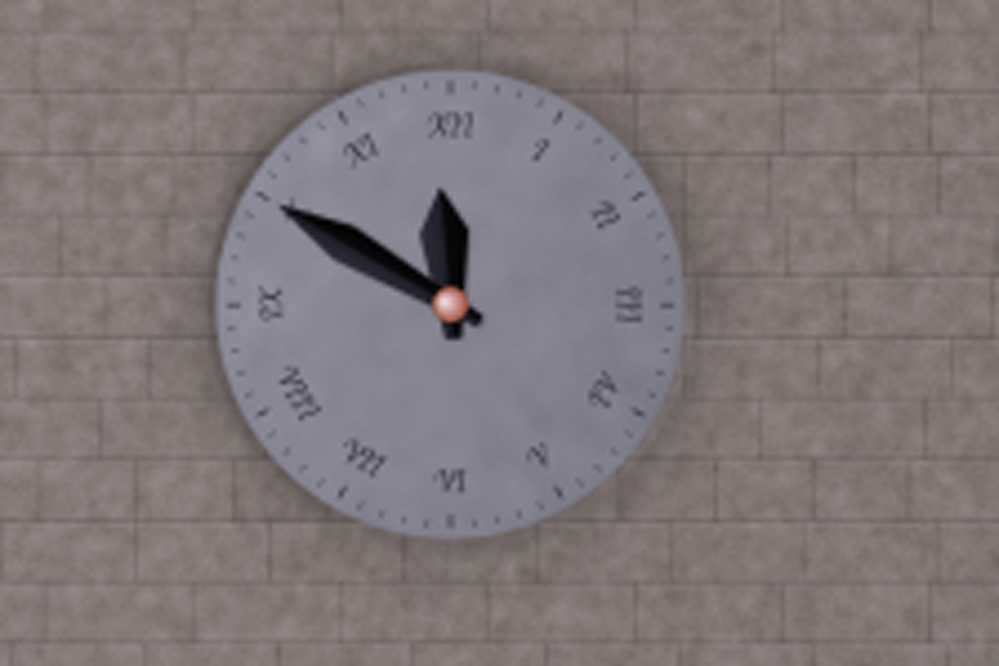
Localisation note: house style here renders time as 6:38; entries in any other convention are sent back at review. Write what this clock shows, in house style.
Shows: 11:50
